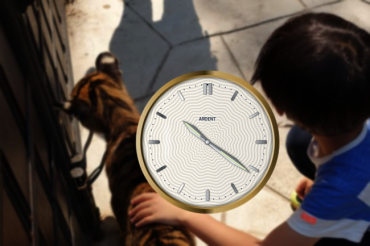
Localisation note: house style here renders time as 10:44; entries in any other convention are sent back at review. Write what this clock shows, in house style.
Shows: 10:21
